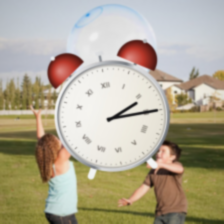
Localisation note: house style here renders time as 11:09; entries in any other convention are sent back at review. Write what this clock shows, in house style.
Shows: 2:15
